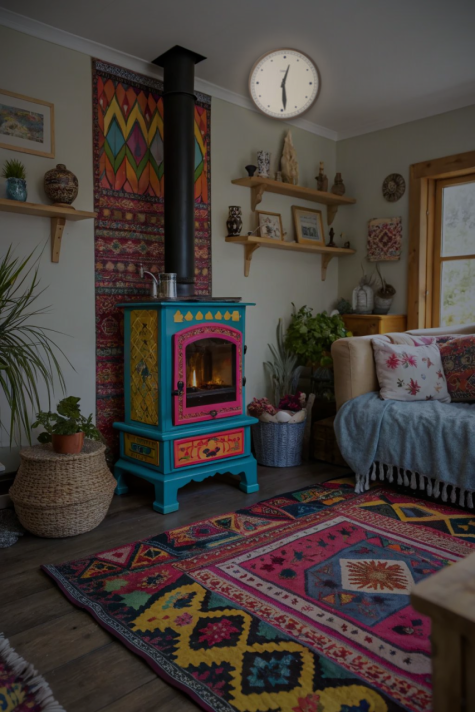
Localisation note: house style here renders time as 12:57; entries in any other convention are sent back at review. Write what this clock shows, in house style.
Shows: 12:29
